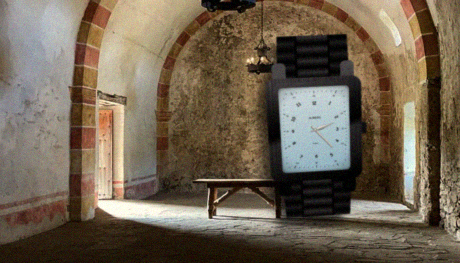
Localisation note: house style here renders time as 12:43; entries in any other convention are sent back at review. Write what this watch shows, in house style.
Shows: 2:23
